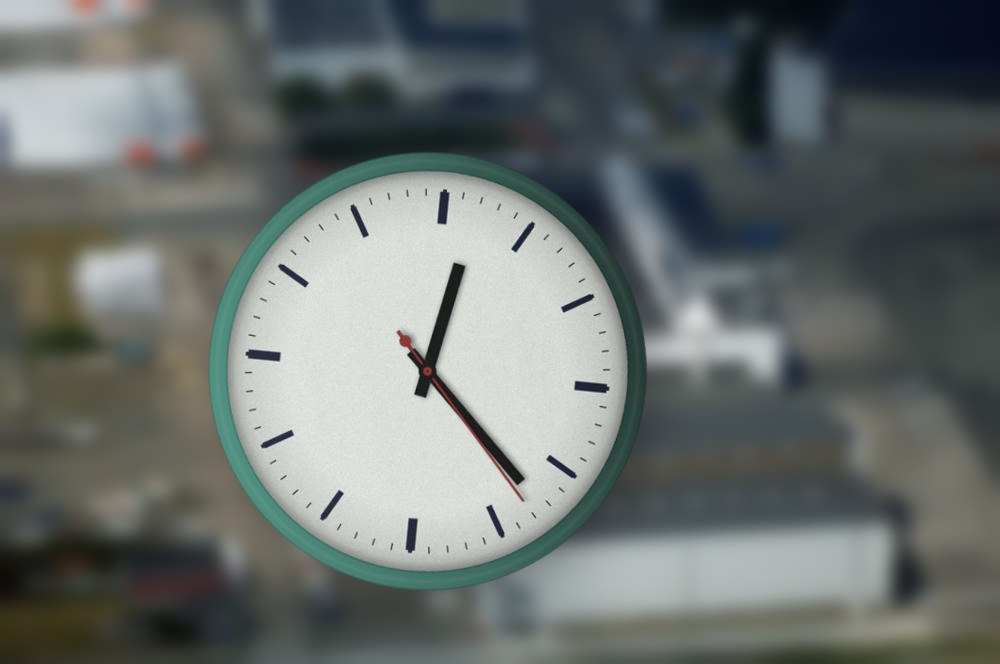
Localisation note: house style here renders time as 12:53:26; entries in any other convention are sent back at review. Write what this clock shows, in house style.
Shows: 12:22:23
